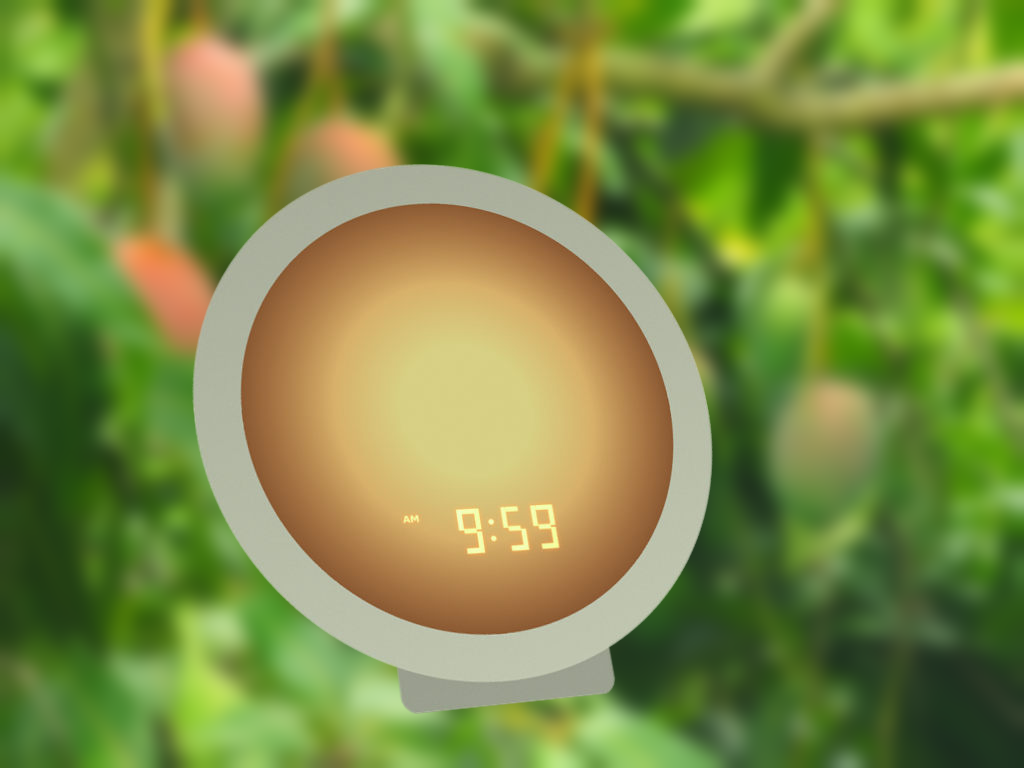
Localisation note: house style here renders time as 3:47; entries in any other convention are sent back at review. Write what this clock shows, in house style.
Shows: 9:59
